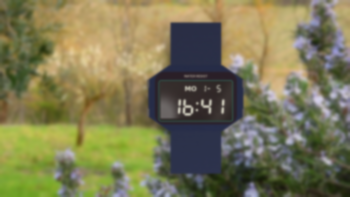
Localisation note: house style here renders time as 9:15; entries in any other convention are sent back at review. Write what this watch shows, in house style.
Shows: 16:41
